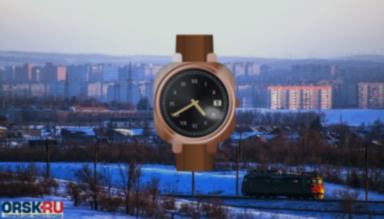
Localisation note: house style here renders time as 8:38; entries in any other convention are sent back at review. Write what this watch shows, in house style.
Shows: 4:40
